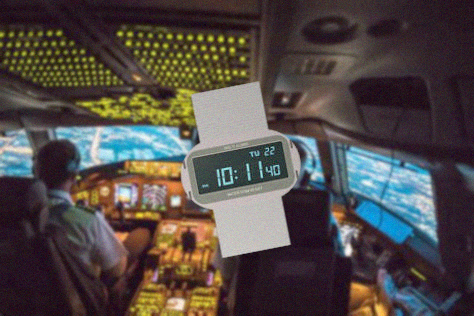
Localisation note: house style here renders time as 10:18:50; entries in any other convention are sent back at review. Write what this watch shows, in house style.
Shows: 10:11:40
